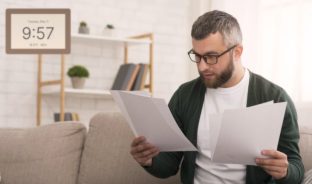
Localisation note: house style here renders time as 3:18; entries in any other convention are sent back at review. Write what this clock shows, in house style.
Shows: 9:57
